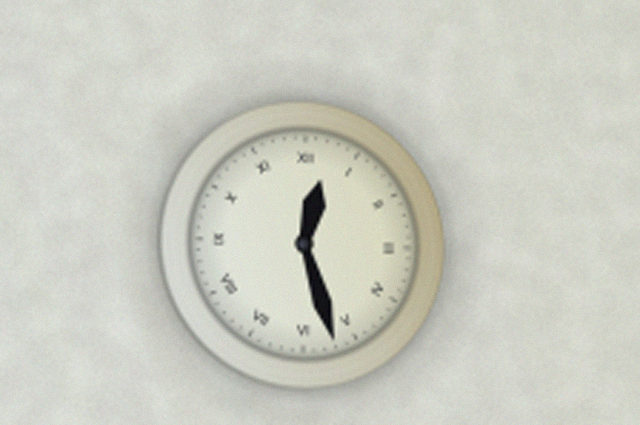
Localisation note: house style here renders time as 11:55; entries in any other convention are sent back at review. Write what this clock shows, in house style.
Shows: 12:27
